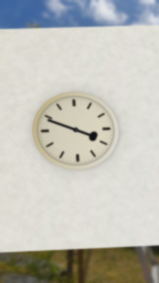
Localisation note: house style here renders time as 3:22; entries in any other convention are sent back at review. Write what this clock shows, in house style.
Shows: 3:49
